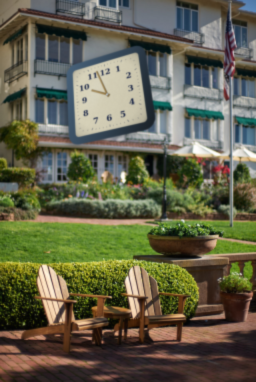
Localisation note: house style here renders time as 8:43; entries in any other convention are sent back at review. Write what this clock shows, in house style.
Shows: 9:57
